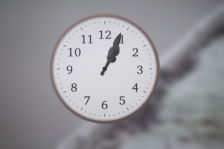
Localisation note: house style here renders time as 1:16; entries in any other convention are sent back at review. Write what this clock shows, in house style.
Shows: 1:04
